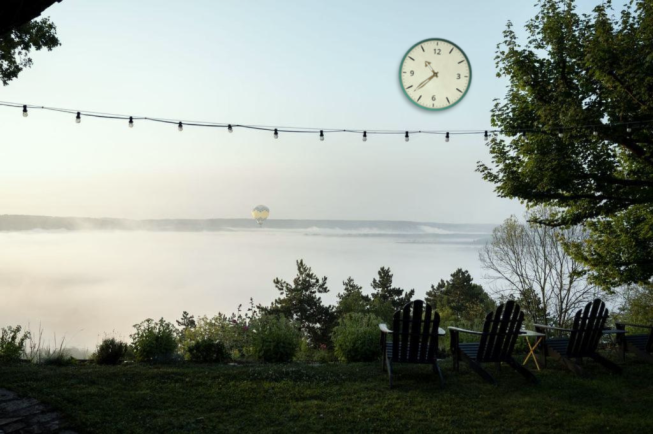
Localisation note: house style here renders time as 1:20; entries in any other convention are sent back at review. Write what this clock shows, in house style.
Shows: 10:38
